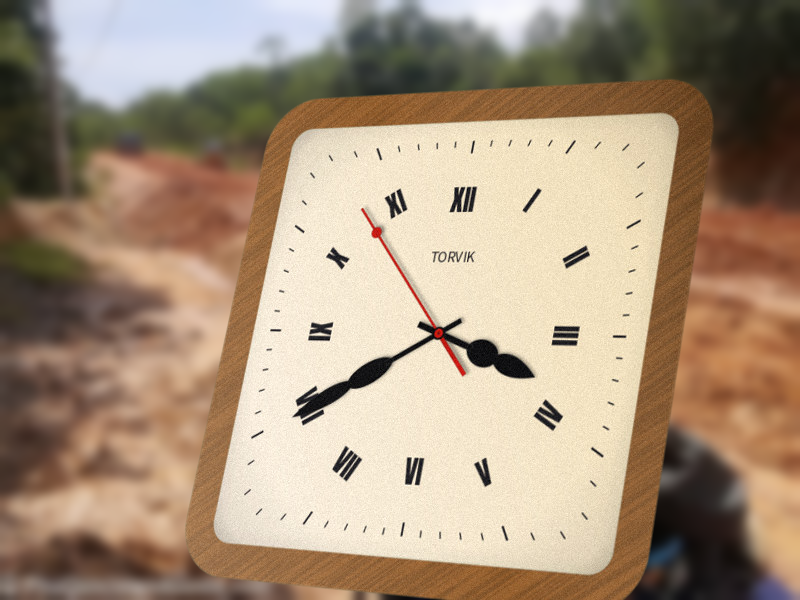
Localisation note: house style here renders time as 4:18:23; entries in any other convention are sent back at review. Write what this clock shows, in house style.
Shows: 3:39:53
